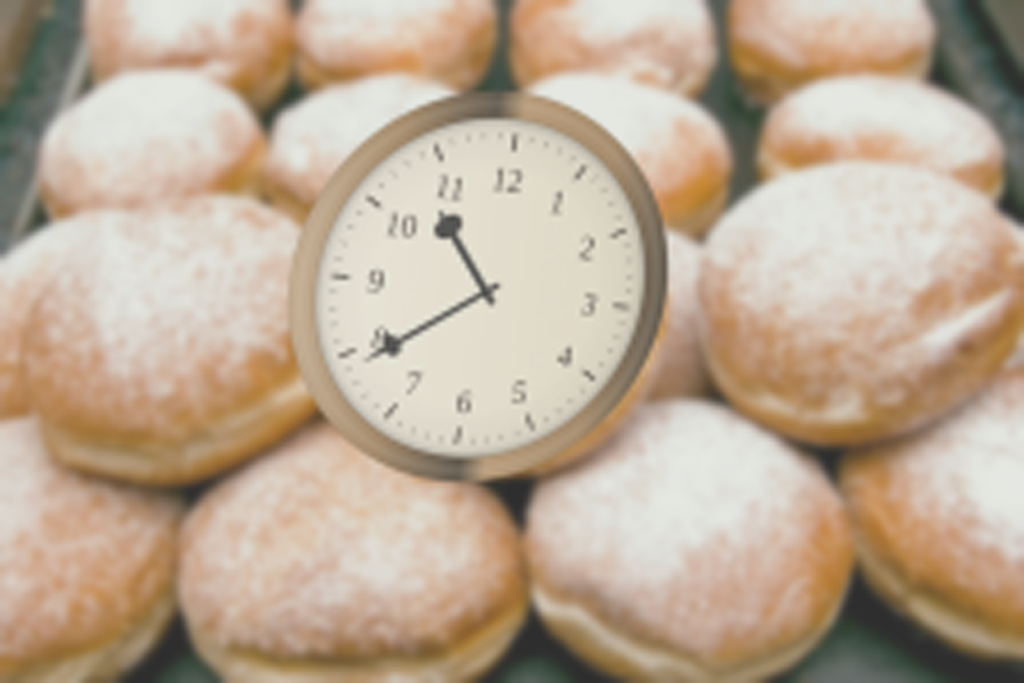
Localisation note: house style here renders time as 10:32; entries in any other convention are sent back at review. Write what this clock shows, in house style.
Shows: 10:39
